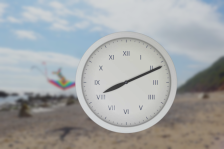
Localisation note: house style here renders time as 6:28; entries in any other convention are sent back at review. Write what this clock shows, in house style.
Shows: 8:11
